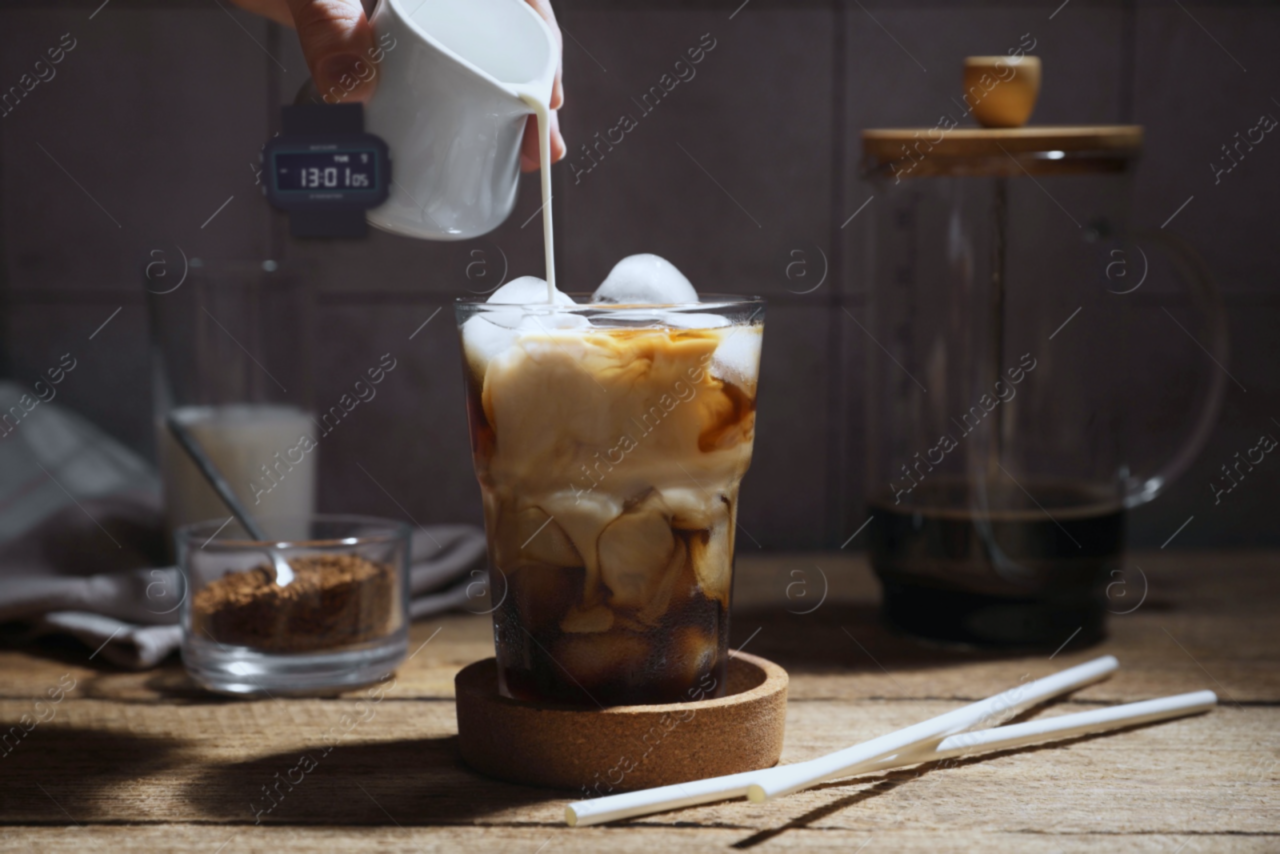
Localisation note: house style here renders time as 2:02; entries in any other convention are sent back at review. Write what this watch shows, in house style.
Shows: 13:01
